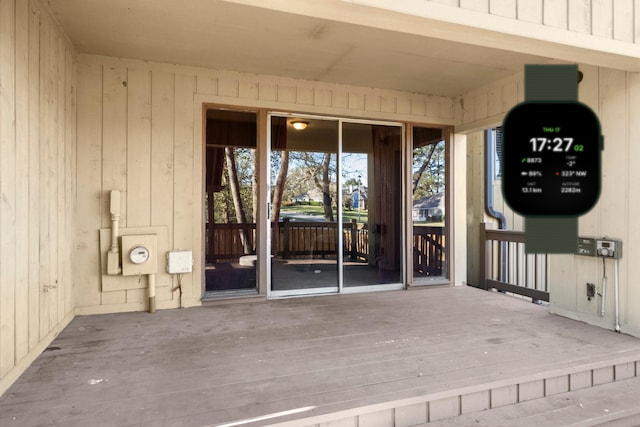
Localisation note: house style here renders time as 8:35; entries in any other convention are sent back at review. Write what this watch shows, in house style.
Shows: 17:27
